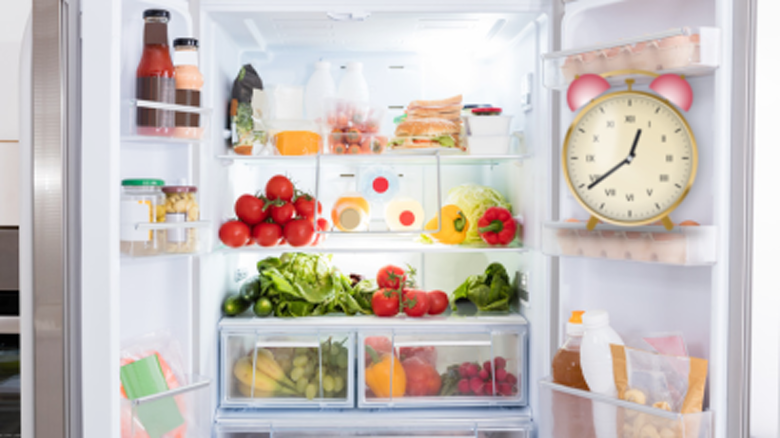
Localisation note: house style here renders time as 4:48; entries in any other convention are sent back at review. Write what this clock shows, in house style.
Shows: 12:39
